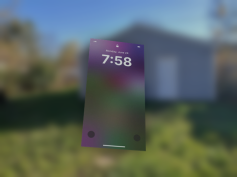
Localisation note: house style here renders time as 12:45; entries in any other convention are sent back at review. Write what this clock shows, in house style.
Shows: 7:58
